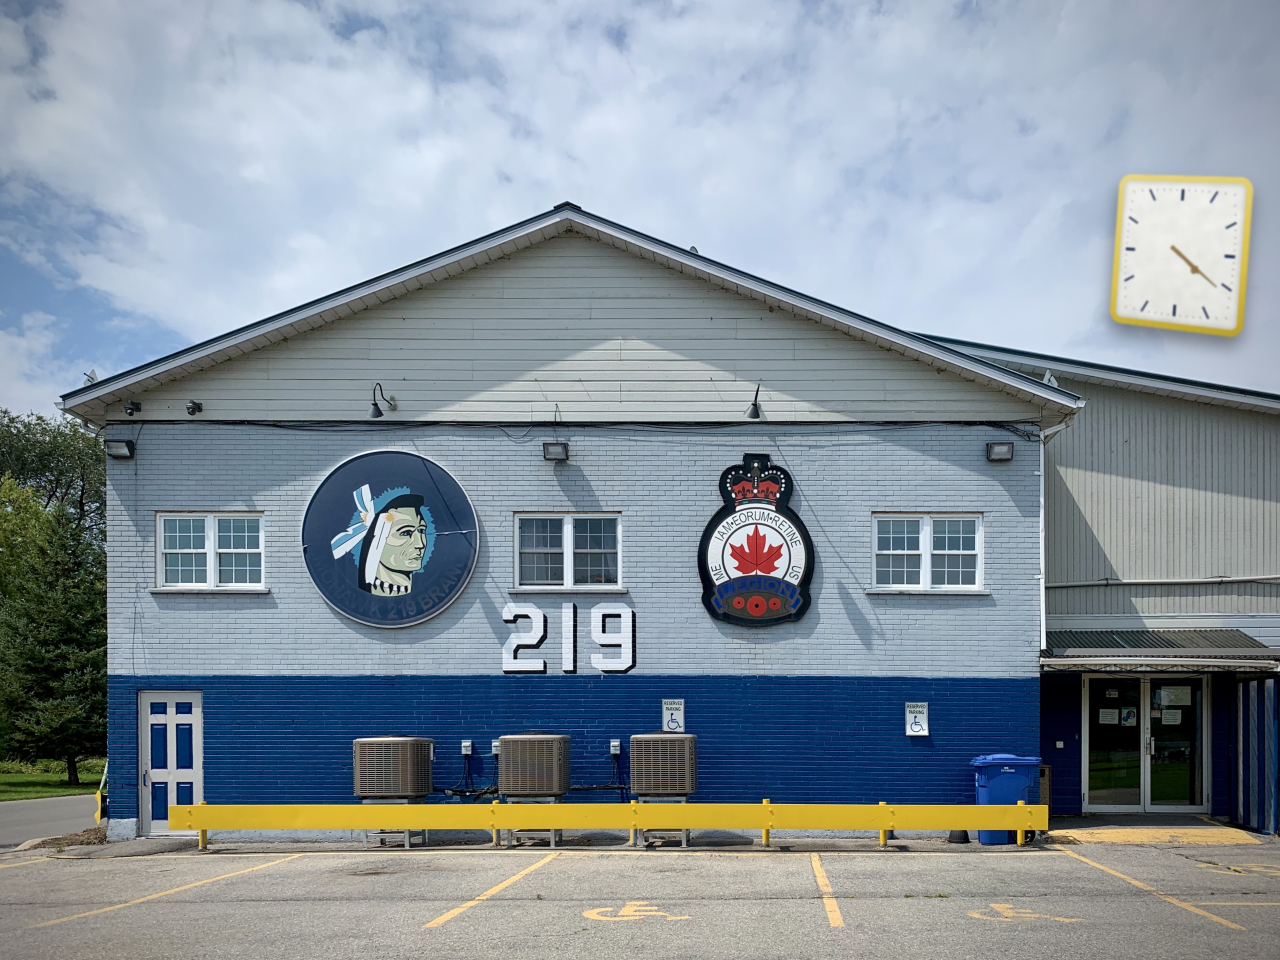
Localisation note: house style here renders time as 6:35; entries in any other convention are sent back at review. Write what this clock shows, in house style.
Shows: 4:21
